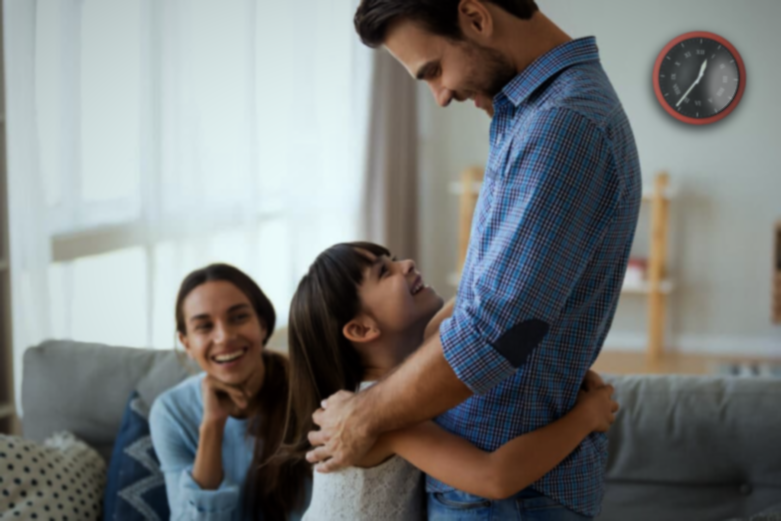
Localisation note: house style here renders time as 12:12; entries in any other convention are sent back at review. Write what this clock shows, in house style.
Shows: 12:36
